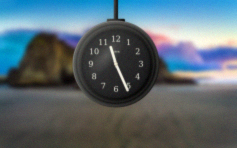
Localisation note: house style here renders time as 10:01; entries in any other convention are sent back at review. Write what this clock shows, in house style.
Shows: 11:26
